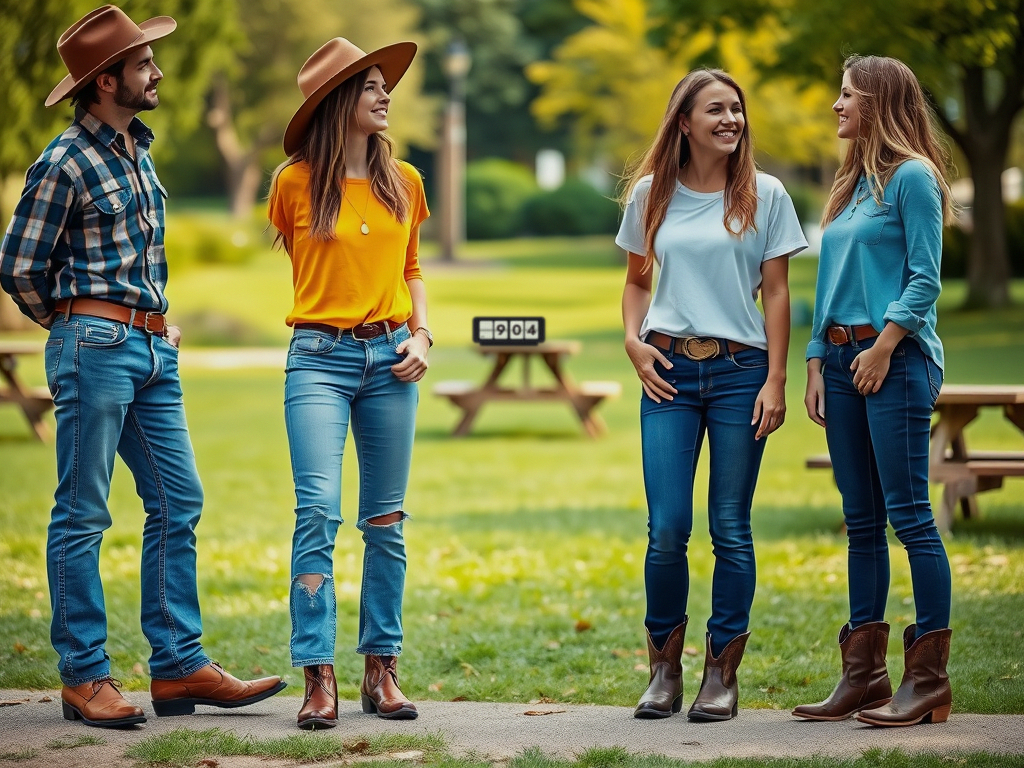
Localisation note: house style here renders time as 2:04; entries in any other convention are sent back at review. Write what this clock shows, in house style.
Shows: 9:04
